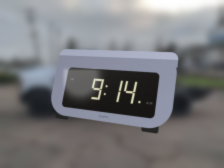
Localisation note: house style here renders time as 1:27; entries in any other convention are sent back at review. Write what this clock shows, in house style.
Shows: 9:14
